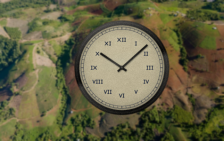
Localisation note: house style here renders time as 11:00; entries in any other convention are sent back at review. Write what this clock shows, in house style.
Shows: 10:08
